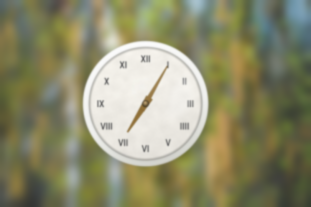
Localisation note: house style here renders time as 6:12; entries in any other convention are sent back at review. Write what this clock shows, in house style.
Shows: 7:05
